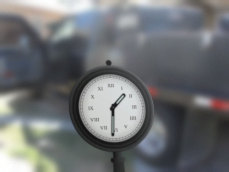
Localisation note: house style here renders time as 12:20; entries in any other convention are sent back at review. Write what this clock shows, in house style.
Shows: 1:31
